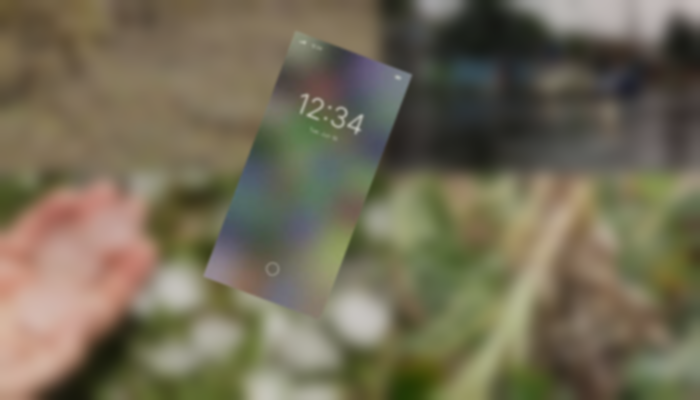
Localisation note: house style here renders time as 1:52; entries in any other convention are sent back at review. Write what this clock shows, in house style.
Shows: 12:34
